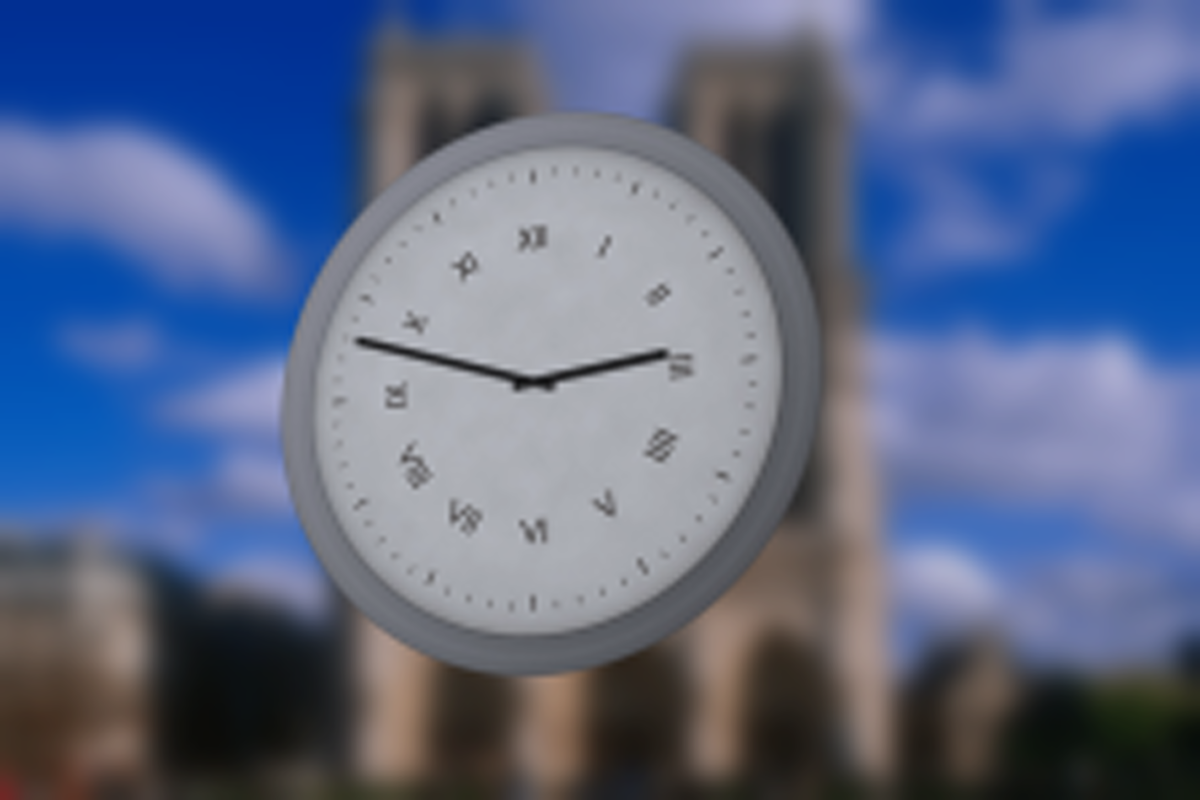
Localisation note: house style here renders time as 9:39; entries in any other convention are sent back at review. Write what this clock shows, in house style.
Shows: 2:48
